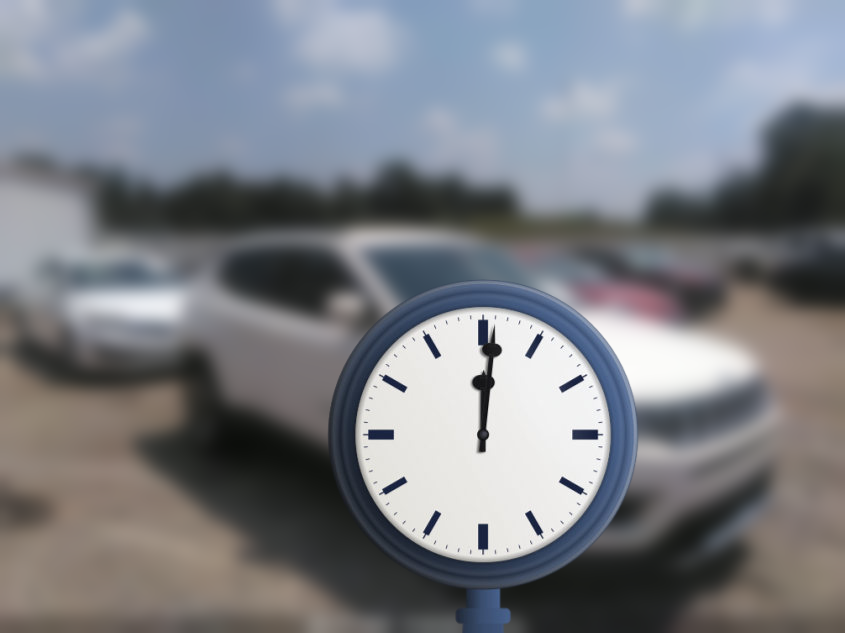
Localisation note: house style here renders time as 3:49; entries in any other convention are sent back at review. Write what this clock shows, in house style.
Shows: 12:01
